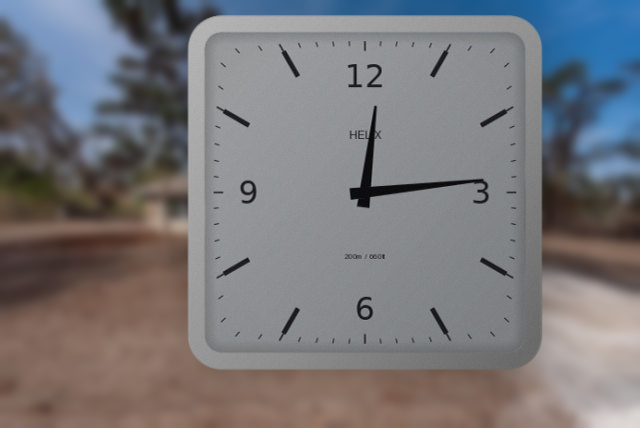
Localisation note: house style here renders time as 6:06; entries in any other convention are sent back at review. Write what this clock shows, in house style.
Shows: 12:14
